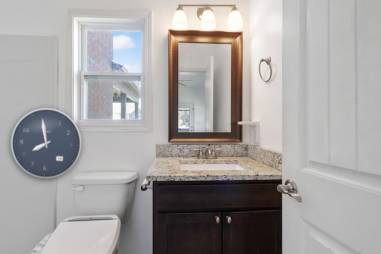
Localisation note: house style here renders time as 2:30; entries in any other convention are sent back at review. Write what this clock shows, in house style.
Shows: 7:58
